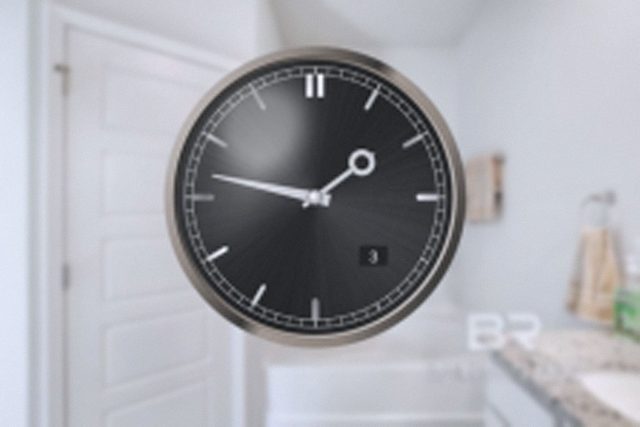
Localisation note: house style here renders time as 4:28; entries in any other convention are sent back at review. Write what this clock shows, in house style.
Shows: 1:47
